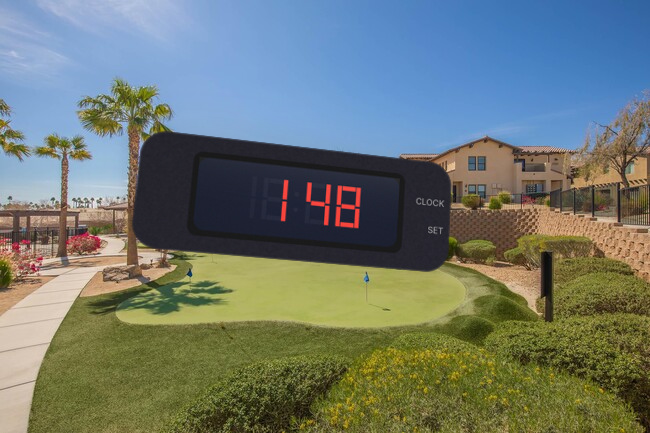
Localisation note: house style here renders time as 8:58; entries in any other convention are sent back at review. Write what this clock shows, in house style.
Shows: 1:48
